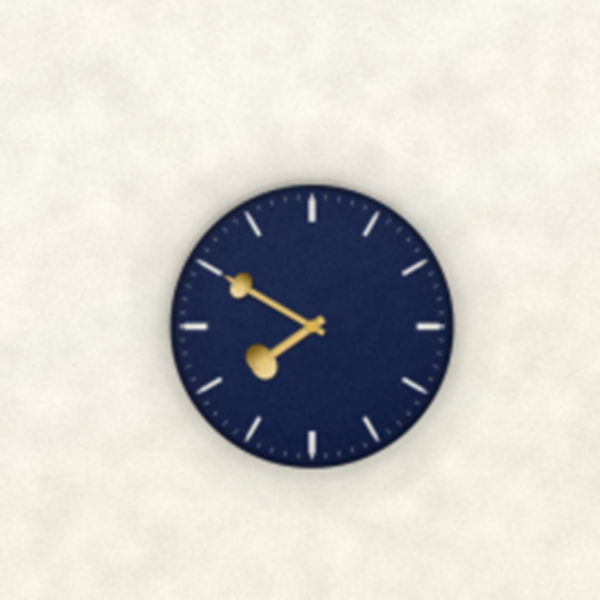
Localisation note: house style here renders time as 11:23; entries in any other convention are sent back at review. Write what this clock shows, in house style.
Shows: 7:50
